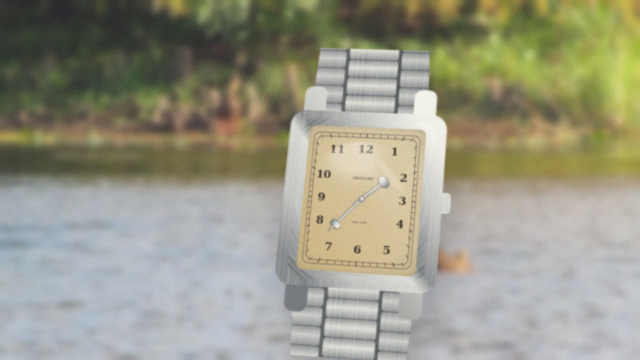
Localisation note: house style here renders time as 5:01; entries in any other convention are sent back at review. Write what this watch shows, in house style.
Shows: 1:37
